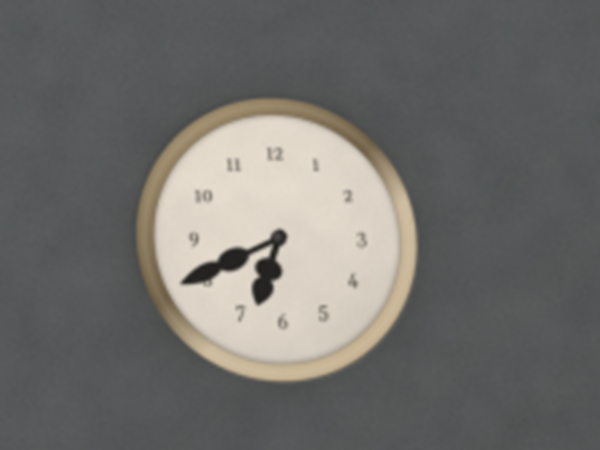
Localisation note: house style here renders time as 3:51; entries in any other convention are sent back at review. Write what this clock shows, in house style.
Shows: 6:41
